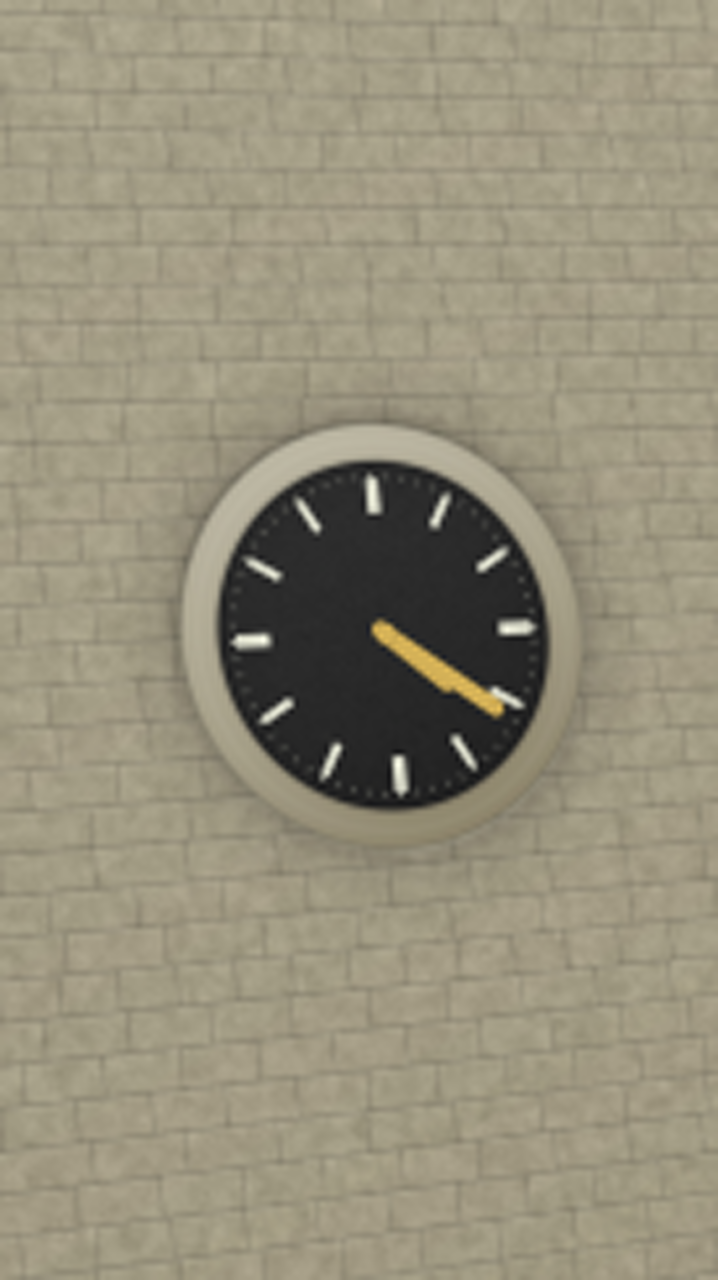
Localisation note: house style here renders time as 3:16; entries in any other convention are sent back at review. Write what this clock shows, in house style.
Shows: 4:21
